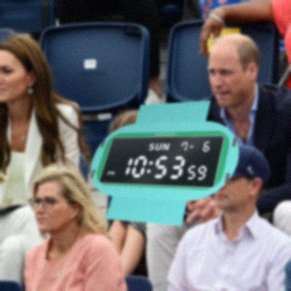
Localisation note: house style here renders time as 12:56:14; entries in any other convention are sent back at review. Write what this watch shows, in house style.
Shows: 10:53:59
